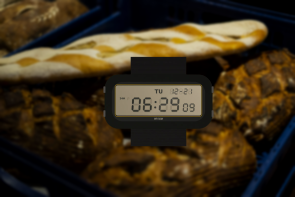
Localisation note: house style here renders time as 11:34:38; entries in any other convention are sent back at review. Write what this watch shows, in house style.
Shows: 6:29:09
